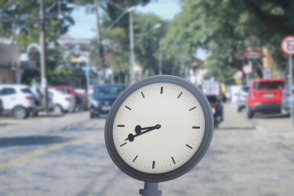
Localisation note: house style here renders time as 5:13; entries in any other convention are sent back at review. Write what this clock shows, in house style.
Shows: 8:41
